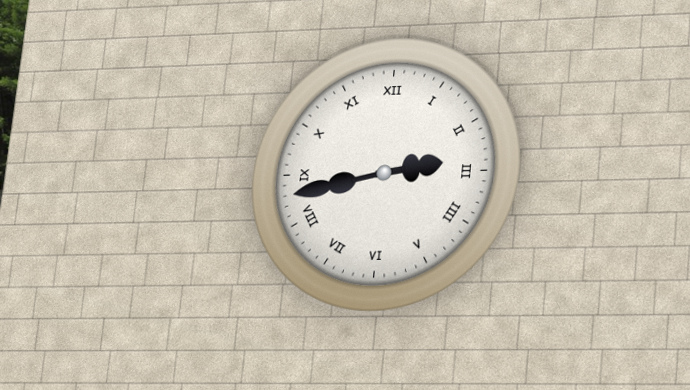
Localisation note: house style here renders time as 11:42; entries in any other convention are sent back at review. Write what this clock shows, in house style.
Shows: 2:43
